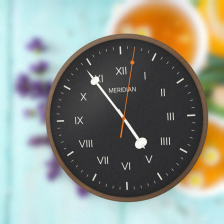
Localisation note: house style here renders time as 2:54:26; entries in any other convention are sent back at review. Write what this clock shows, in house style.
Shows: 4:54:02
